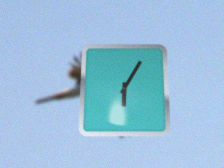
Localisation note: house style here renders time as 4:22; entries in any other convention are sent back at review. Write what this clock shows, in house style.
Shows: 6:05
